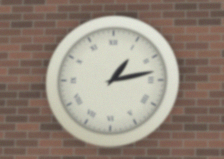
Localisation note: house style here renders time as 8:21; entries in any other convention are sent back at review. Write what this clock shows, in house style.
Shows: 1:13
